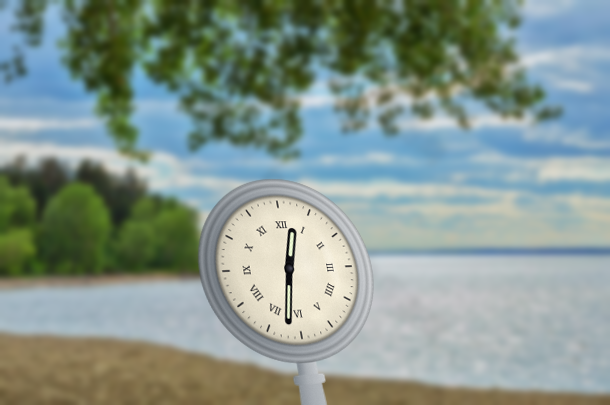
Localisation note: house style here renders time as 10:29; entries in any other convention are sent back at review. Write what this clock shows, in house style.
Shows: 12:32
